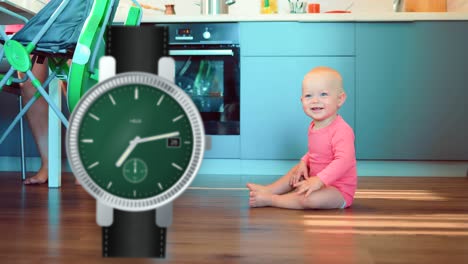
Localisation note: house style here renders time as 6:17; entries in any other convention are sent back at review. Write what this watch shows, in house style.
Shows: 7:13
